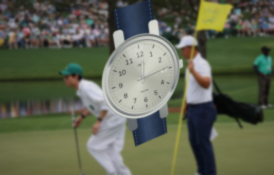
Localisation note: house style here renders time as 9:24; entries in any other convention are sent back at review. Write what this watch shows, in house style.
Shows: 12:14
